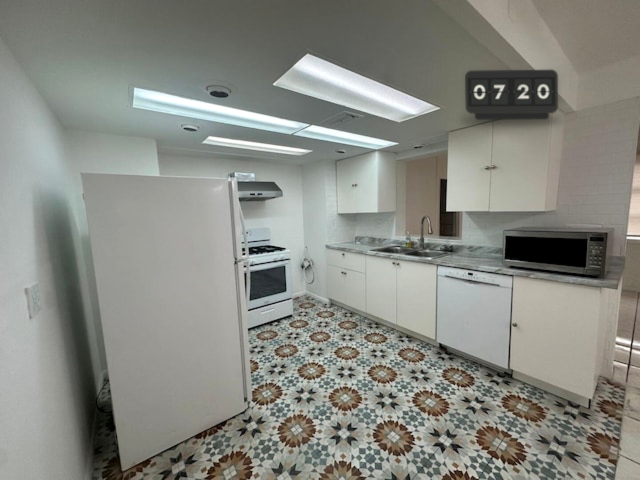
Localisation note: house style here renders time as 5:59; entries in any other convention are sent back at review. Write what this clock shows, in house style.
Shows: 7:20
